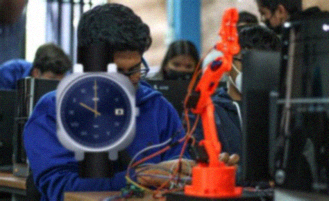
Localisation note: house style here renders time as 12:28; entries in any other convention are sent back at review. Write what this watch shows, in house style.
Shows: 10:00
